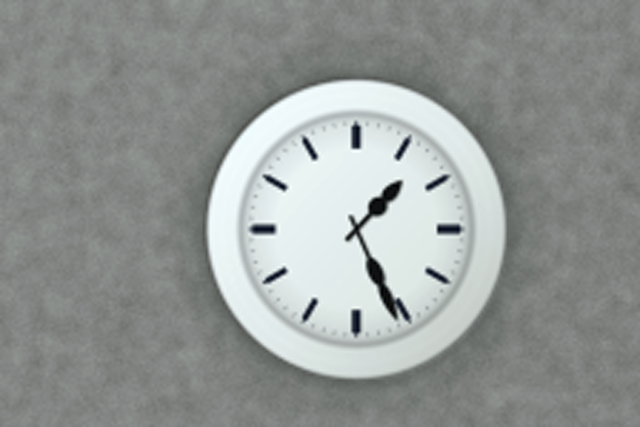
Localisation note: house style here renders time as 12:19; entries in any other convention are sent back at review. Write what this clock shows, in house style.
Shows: 1:26
